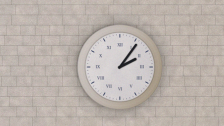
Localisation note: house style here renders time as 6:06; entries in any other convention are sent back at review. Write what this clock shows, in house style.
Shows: 2:06
